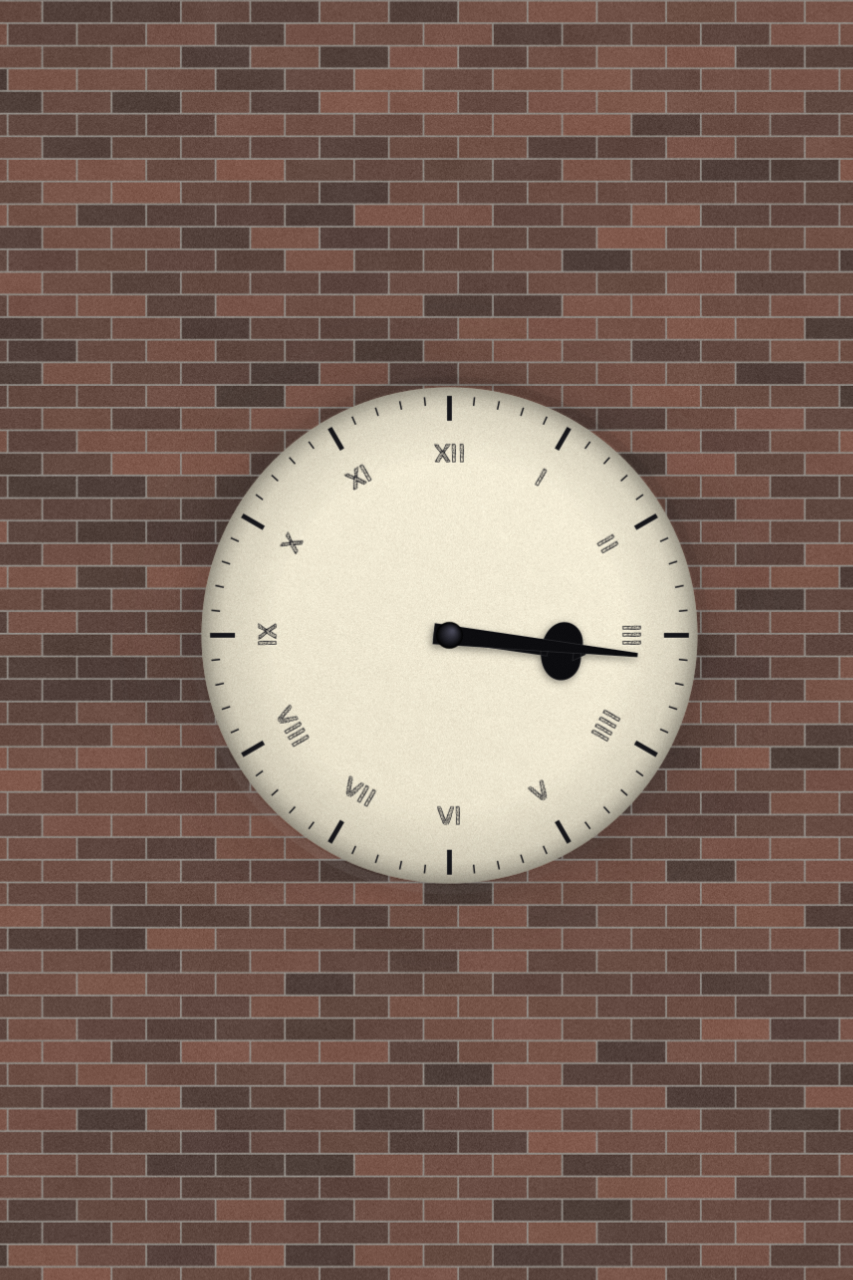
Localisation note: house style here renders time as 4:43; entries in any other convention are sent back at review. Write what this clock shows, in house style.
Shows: 3:16
